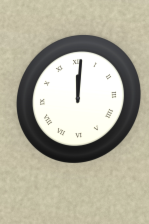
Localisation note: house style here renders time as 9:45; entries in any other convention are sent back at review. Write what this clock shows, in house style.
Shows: 12:01
